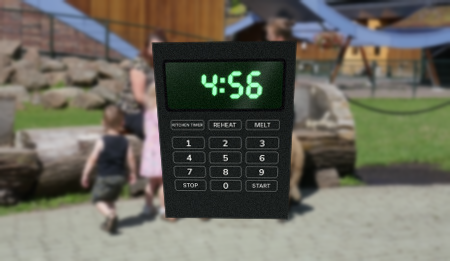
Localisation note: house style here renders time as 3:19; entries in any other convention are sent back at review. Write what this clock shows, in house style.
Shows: 4:56
